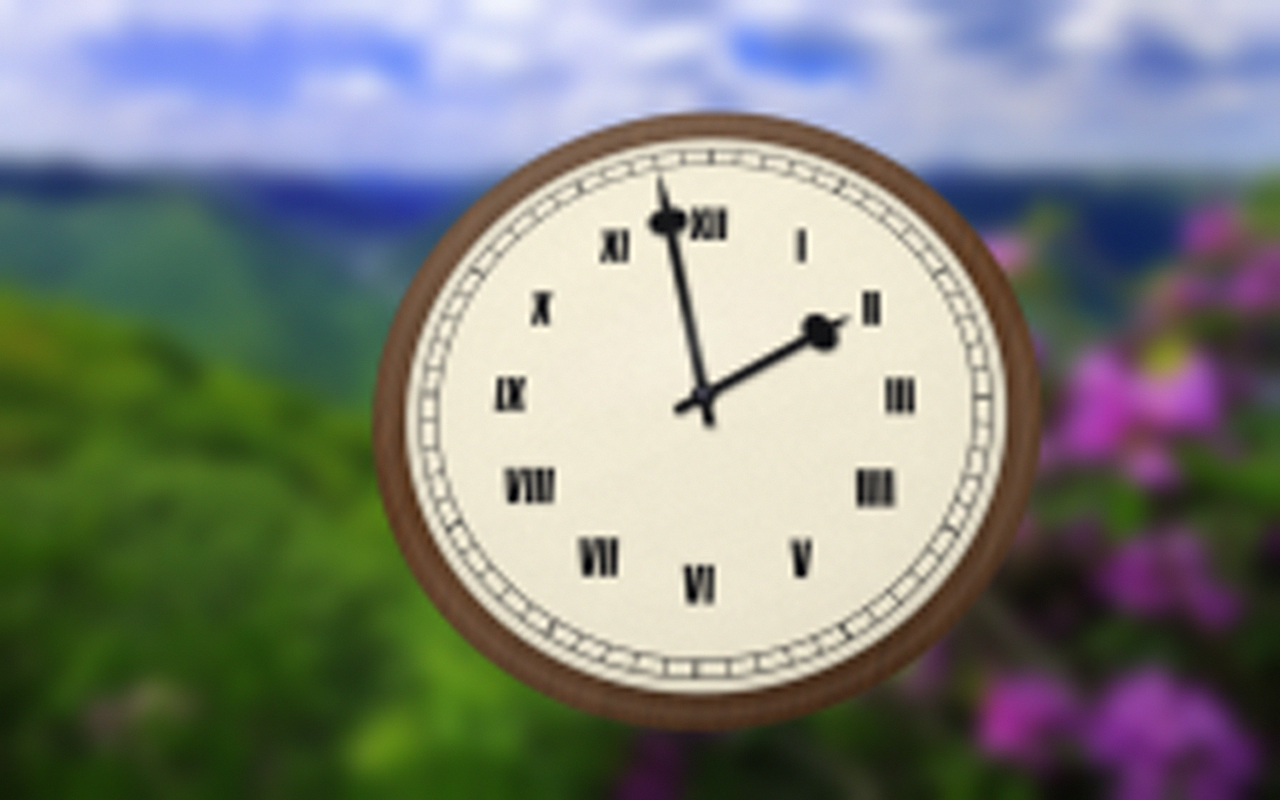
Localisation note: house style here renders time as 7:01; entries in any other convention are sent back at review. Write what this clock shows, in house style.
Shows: 1:58
